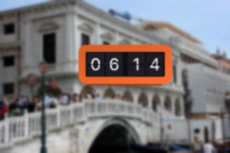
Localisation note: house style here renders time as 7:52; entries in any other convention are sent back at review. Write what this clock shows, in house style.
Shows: 6:14
